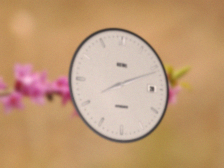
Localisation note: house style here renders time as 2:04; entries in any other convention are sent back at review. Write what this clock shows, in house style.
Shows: 8:11
